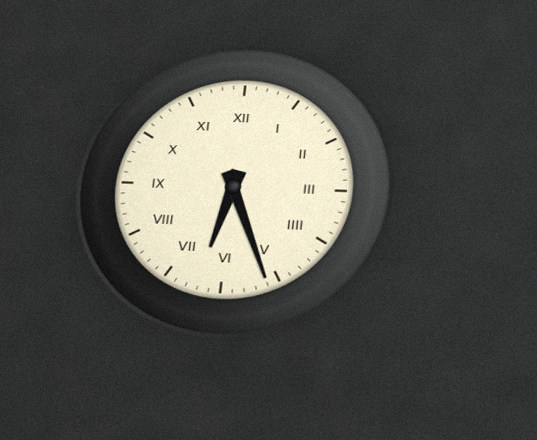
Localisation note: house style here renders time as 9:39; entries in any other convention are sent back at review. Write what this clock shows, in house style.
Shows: 6:26
